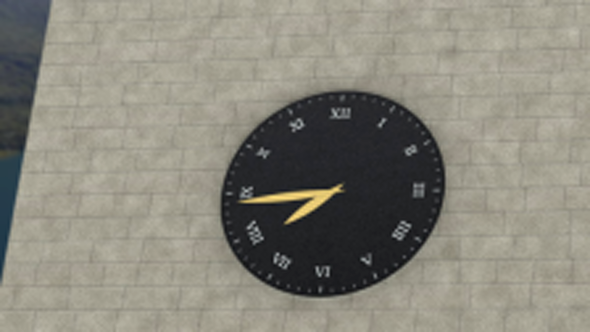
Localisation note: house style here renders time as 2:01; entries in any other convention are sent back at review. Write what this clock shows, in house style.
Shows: 7:44
